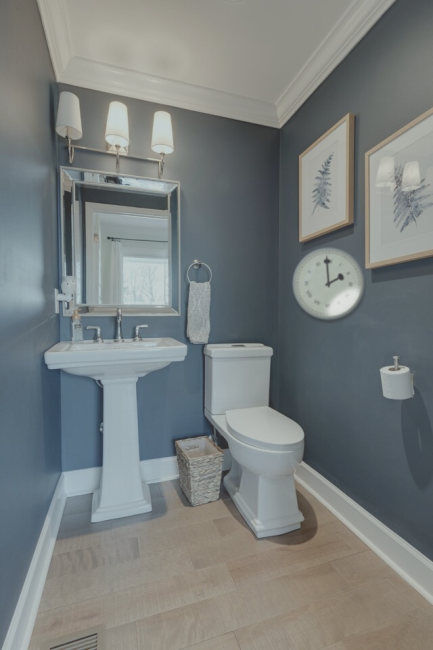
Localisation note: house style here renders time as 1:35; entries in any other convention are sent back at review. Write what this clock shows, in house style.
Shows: 1:59
